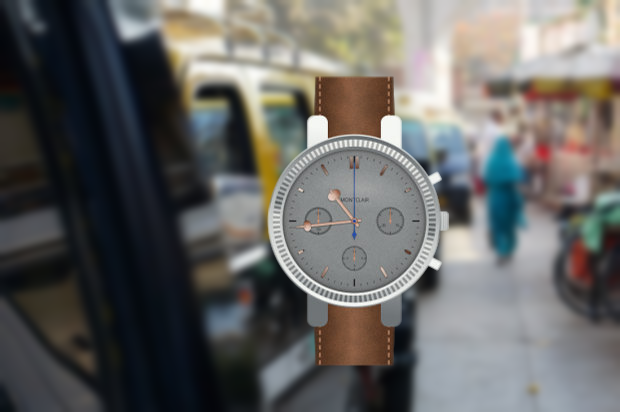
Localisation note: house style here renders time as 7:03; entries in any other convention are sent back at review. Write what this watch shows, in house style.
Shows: 10:44
